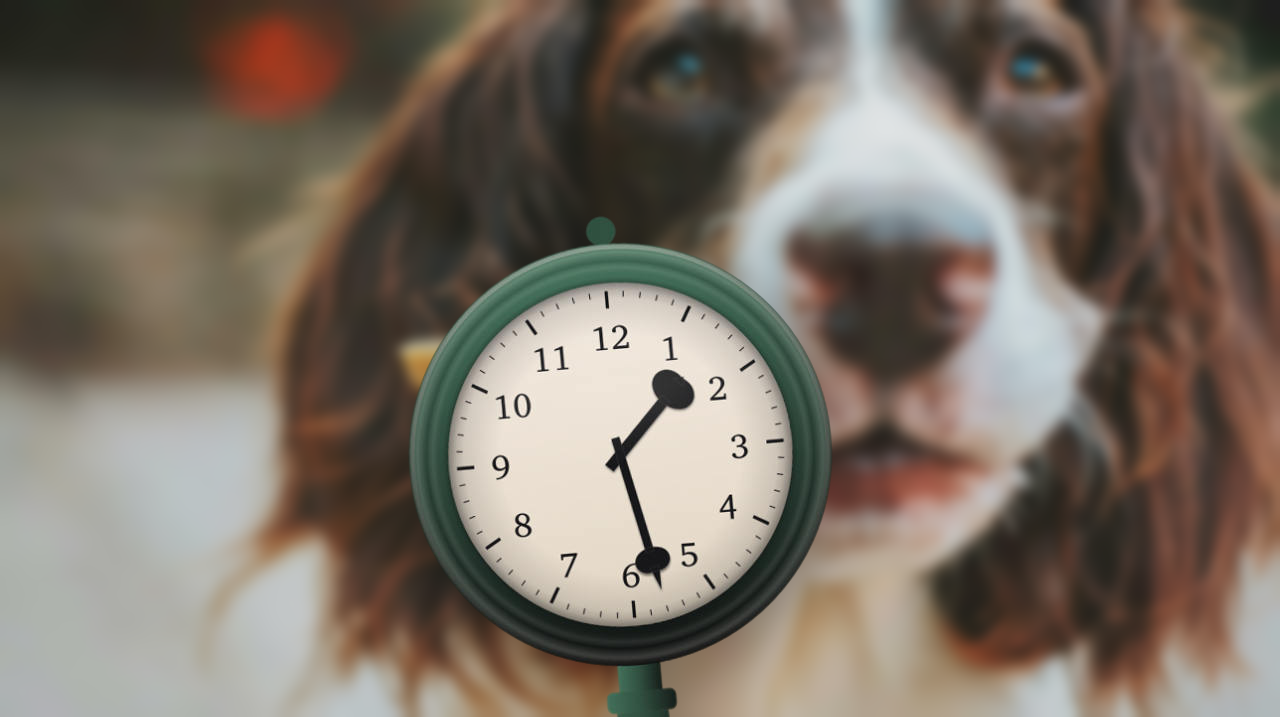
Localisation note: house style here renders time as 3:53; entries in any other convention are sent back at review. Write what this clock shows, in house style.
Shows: 1:28
